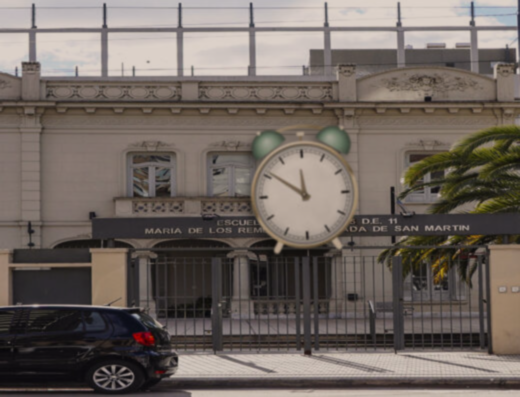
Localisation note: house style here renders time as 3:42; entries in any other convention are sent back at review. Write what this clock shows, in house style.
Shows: 11:51
